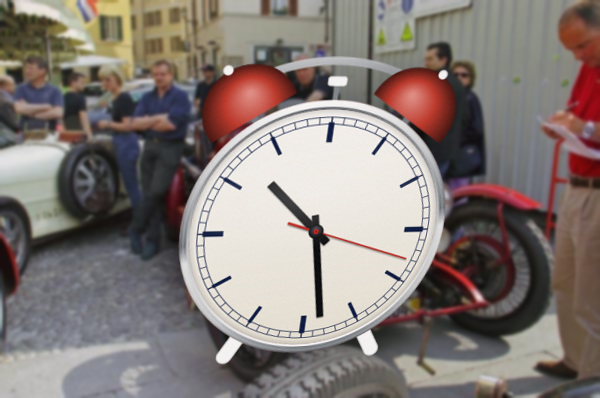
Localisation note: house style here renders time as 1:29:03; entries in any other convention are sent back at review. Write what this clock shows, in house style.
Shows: 10:28:18
